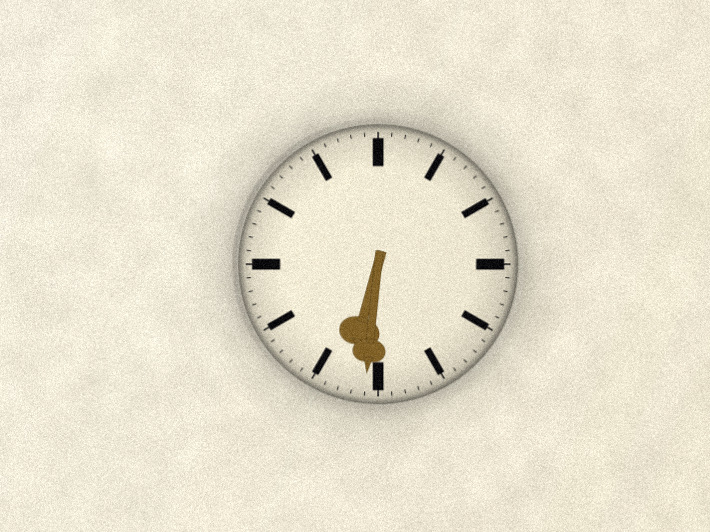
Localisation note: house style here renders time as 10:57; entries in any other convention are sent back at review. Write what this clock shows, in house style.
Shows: 6:31
